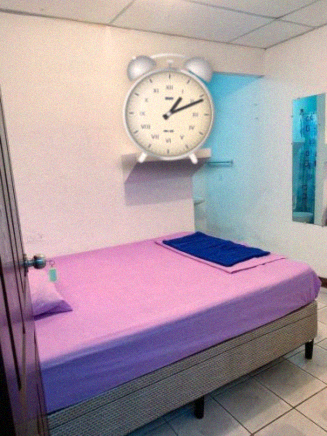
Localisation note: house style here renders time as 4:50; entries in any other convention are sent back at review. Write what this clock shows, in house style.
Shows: 1:11
